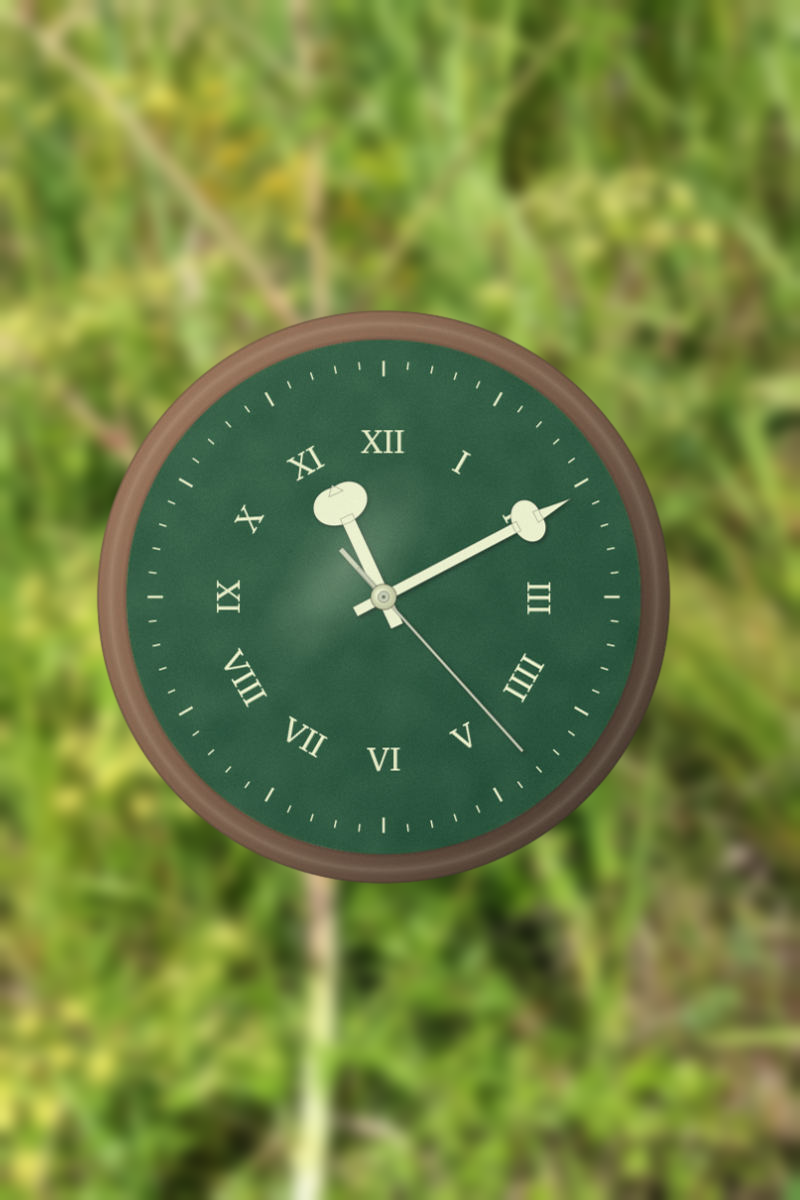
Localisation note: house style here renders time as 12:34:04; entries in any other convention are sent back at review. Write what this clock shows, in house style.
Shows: 11:10:23
